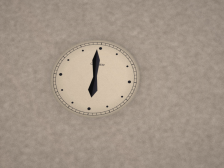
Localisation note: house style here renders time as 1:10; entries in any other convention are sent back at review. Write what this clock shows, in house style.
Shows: 5:59
